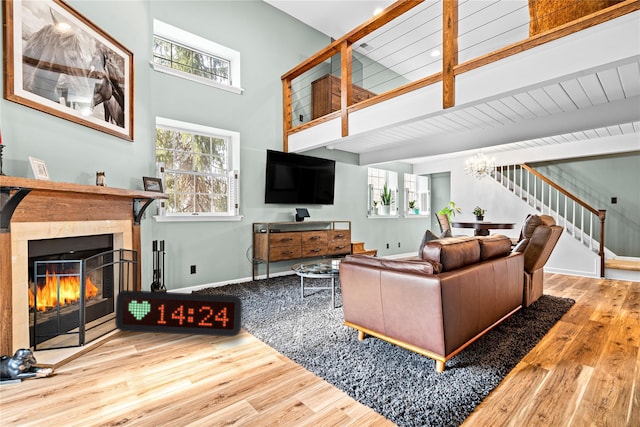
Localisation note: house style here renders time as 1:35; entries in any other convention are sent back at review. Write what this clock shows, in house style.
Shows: 14:24
